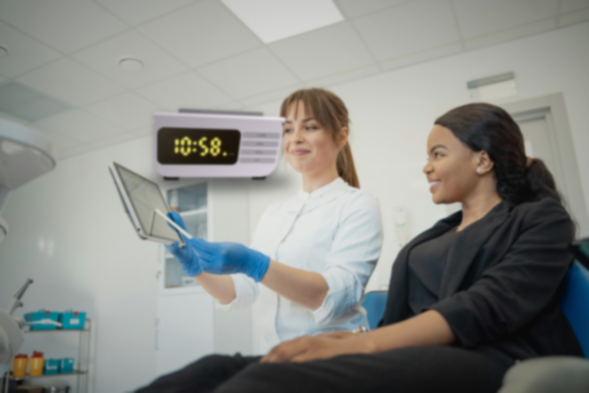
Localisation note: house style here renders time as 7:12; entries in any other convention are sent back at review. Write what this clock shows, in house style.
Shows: 10:58
